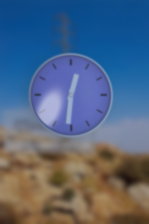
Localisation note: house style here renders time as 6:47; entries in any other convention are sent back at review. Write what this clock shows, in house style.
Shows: 12:31
